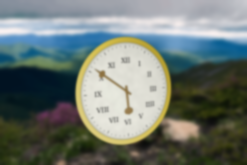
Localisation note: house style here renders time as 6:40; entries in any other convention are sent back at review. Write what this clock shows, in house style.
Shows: 5:51
